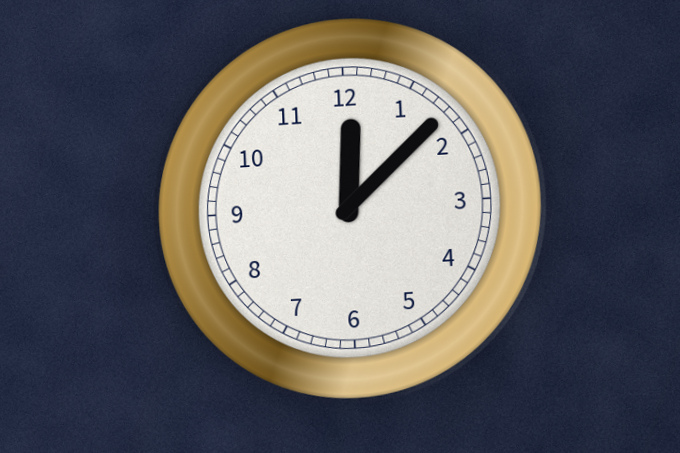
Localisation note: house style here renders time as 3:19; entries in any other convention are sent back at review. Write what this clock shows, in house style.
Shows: 12:08
